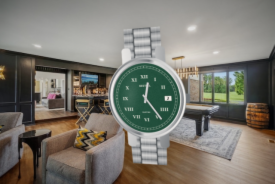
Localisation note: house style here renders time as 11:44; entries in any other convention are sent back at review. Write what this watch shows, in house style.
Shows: 12:24
